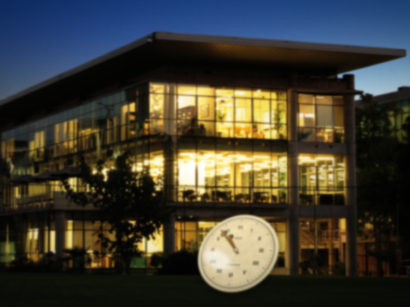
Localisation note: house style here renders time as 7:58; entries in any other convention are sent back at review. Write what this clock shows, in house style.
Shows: 10:53
